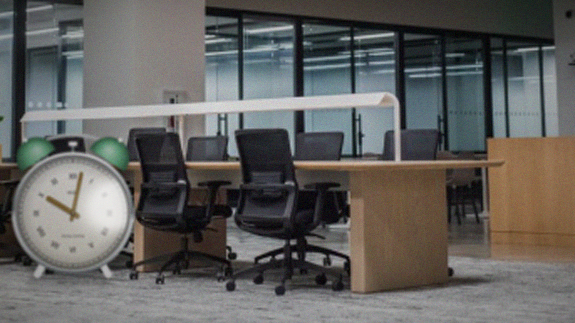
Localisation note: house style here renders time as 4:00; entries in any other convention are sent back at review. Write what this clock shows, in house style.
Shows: 10:02
